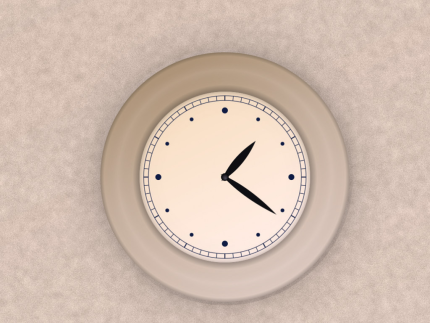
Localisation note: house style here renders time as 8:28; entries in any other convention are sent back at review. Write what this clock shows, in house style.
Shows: 1:21
